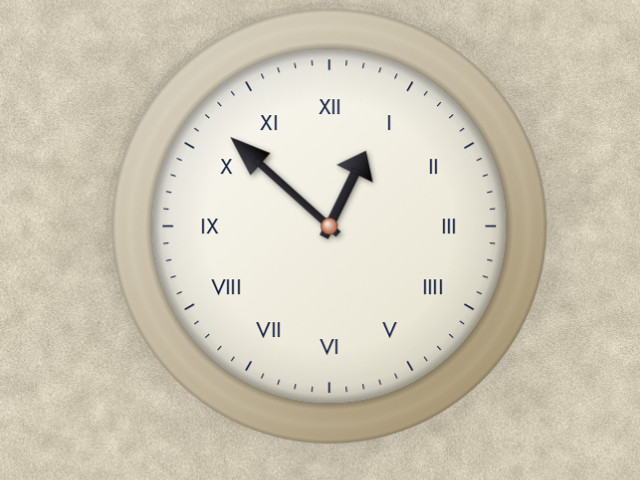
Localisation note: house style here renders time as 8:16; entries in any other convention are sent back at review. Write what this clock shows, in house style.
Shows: 12:52
